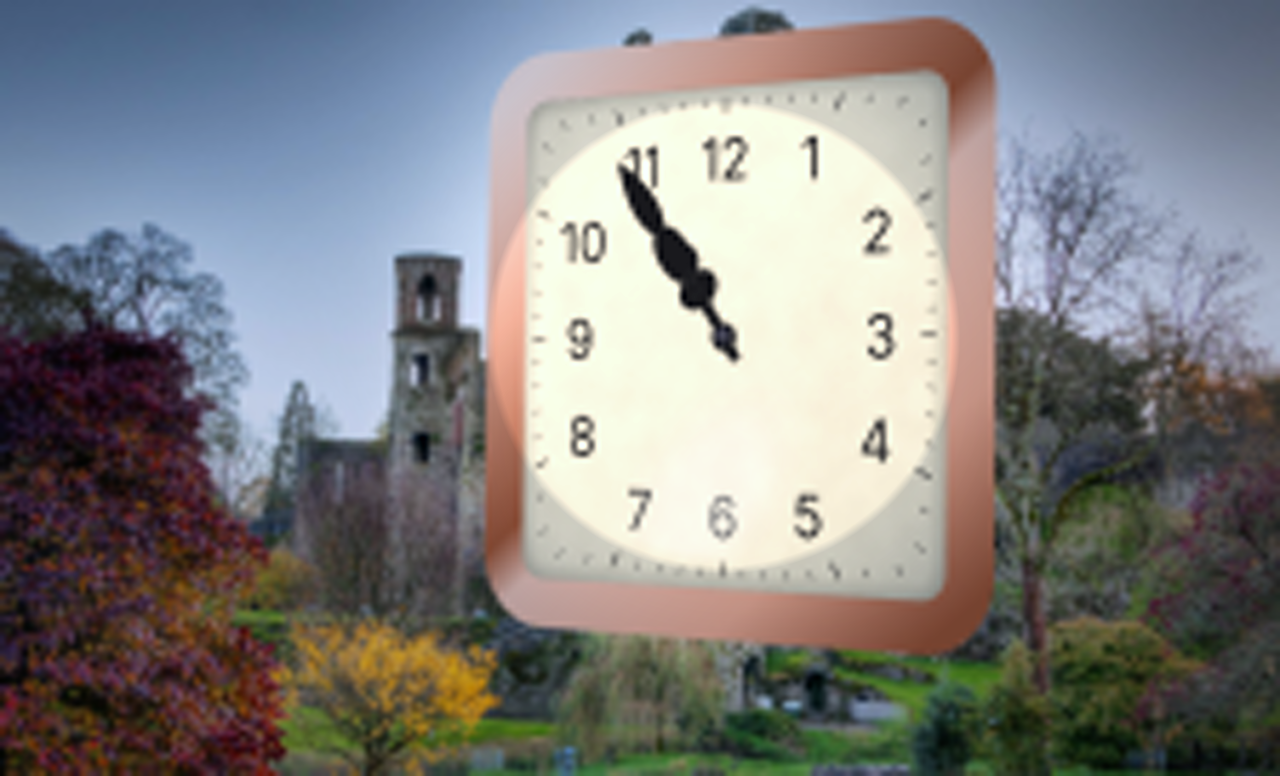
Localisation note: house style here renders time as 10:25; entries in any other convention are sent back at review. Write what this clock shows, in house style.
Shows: 10:54
